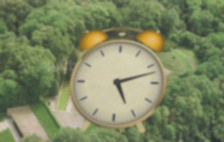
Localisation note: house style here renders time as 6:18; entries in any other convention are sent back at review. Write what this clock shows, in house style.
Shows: 5:12
